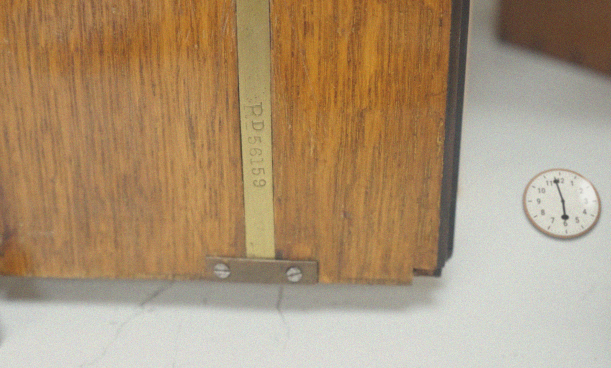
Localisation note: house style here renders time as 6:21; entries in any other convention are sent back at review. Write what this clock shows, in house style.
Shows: 5:58
